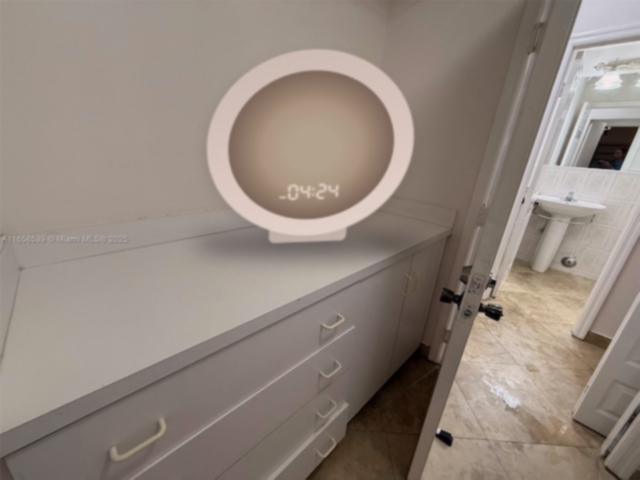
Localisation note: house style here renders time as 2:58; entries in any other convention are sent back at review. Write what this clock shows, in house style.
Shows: 4:24
